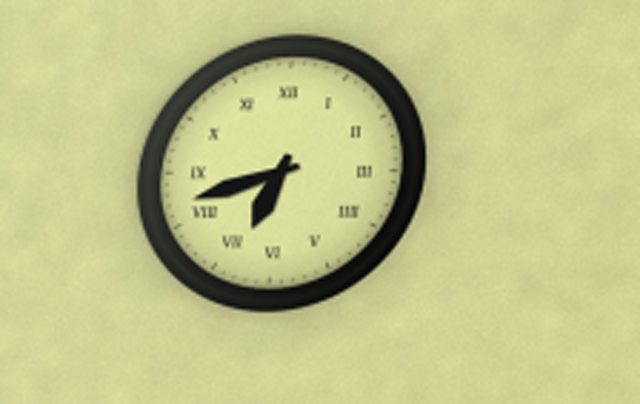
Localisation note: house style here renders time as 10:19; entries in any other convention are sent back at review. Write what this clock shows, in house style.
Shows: 6:42
